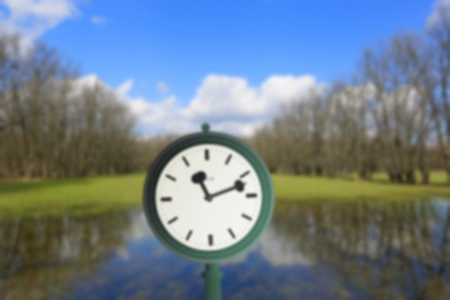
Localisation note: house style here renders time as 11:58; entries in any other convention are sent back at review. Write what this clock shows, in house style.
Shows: 11:12
